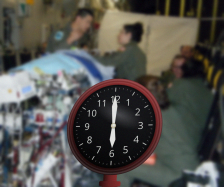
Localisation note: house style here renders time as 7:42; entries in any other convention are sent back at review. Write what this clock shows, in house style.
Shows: 6:00
